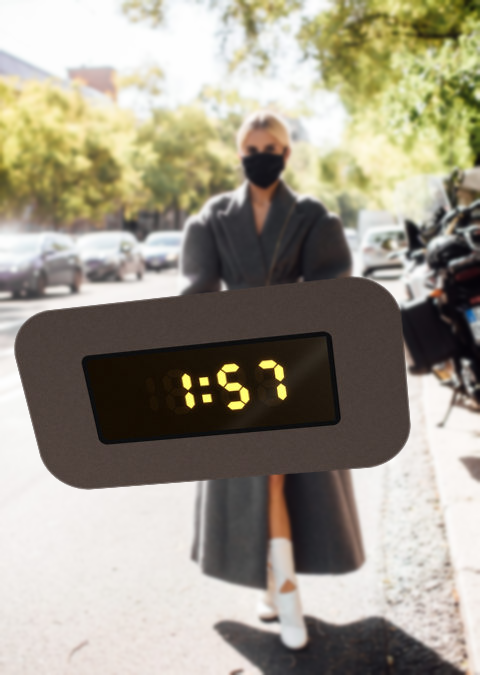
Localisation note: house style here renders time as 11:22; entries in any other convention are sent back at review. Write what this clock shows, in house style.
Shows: 1:57
